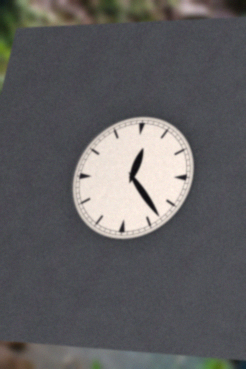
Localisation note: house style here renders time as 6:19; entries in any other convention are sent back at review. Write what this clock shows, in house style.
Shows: 12:23
